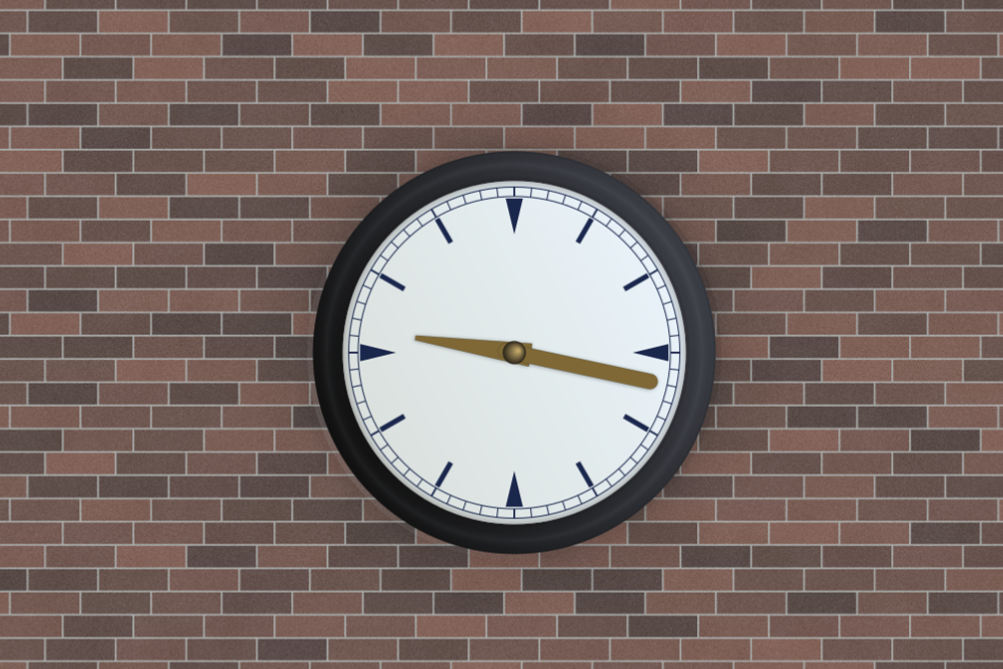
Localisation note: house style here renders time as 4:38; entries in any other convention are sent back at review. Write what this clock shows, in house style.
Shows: 9:17
